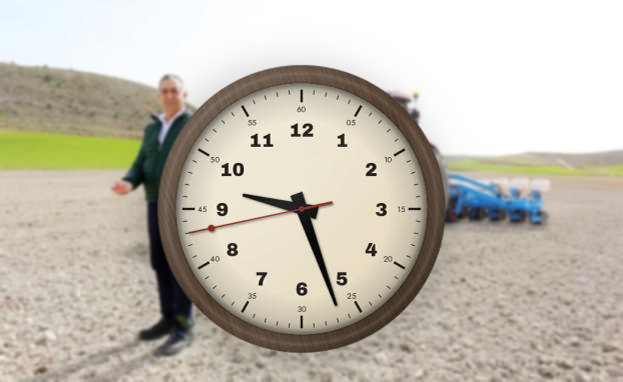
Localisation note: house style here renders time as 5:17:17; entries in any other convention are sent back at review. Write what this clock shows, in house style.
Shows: 9:26:43
